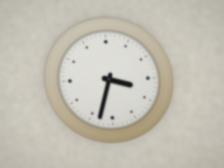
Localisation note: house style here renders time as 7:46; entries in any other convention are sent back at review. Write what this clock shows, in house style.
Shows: 3:33
